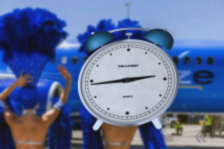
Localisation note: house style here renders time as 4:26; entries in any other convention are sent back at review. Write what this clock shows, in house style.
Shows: 2:44
